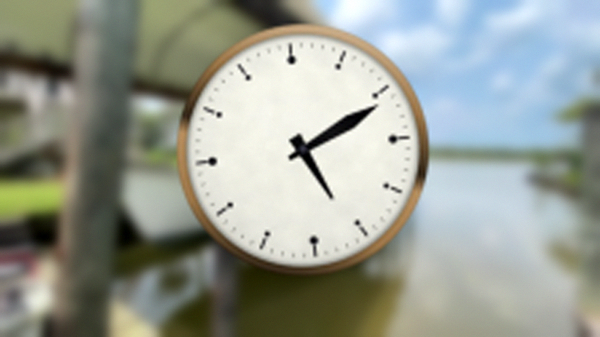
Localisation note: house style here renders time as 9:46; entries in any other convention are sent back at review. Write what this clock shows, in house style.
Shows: 5:11
